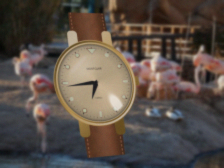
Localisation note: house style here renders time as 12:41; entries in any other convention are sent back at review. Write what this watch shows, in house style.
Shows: 6:44
